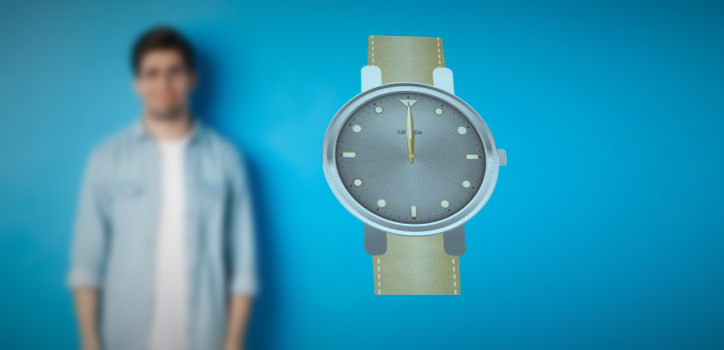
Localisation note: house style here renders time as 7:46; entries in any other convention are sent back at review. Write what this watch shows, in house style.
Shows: 12:00
